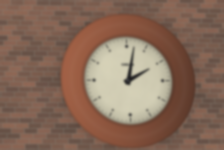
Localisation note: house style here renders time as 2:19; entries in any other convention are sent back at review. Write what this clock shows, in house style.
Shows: 2:02
